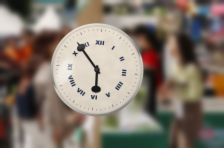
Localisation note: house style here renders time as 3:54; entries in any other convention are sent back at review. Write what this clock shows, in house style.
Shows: 5:53
